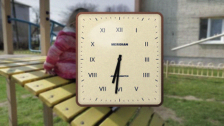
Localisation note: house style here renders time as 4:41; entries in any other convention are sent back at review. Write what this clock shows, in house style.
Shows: 6:31
